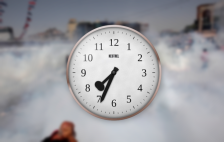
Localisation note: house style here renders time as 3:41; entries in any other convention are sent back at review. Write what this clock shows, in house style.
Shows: 7:34
